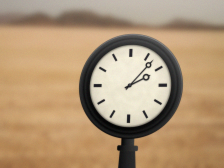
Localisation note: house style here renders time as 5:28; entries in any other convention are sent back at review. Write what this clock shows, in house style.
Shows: 2:07
